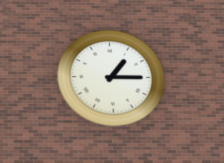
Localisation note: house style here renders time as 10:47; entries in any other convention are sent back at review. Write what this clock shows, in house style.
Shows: 1:15
